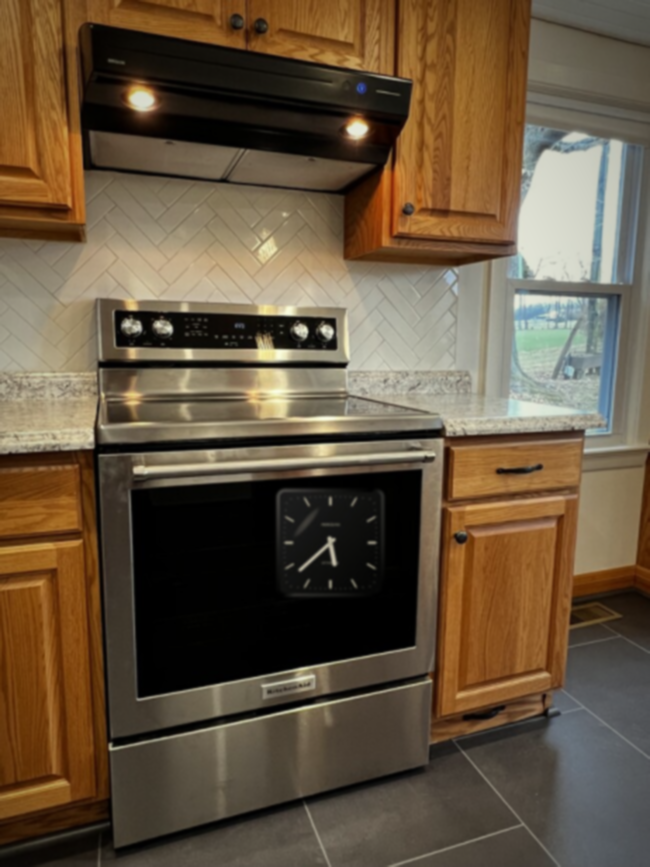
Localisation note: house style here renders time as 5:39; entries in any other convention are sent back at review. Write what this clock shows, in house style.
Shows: 5:38
